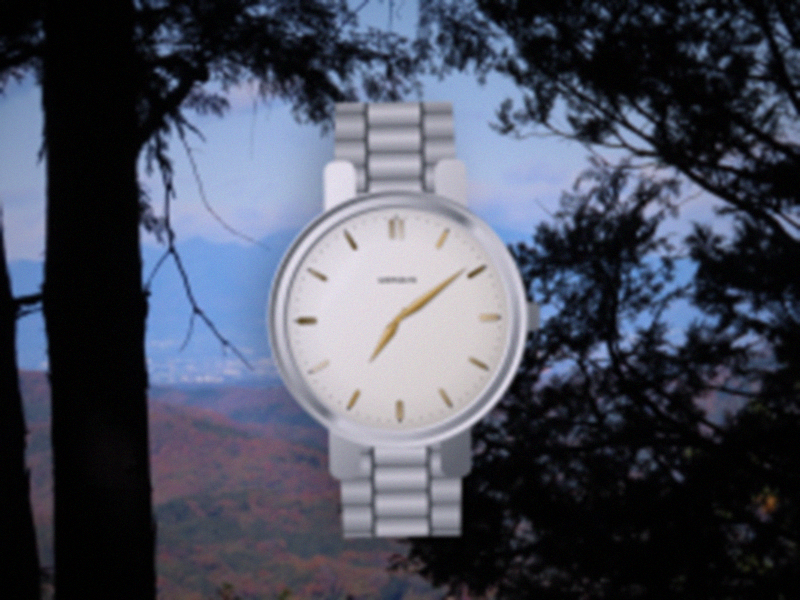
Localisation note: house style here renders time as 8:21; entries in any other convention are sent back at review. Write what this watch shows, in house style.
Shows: 7:09
